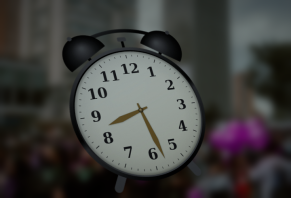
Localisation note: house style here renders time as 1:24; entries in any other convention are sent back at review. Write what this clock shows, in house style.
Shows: 8:28
